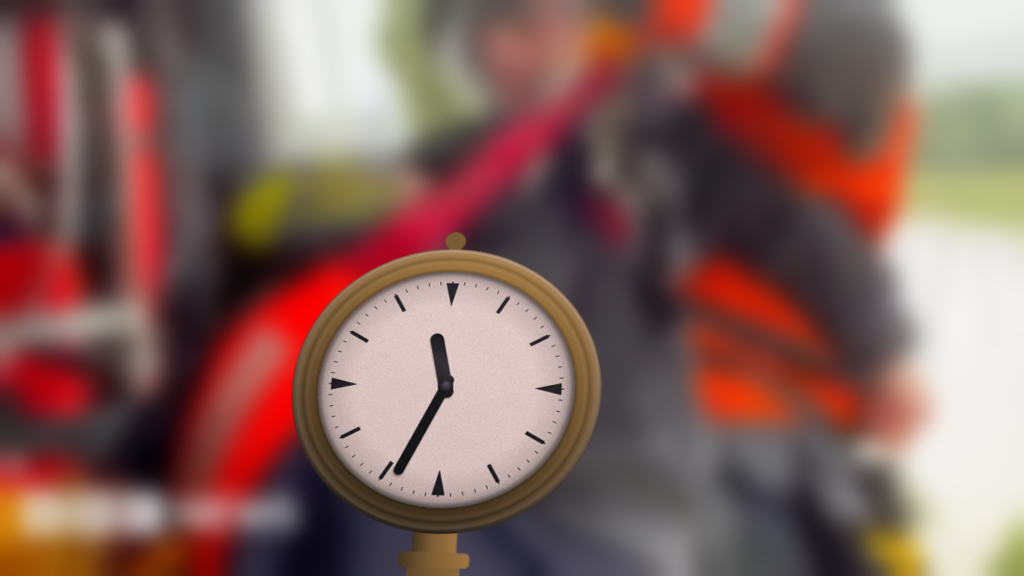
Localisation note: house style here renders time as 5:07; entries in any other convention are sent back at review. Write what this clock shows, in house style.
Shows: 11:34
